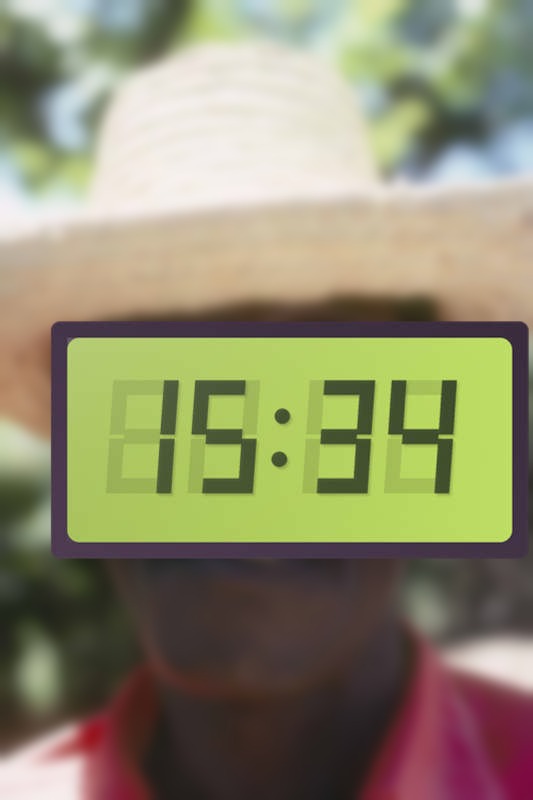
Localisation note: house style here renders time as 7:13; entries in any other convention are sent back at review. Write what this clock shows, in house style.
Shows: 15:34
